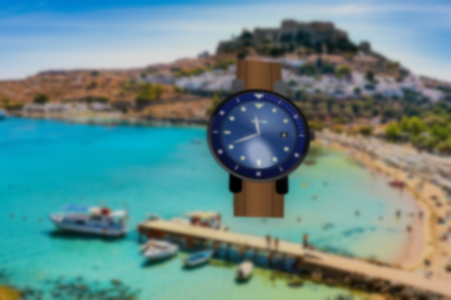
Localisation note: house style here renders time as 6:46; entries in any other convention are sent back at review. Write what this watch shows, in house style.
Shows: 11:41
